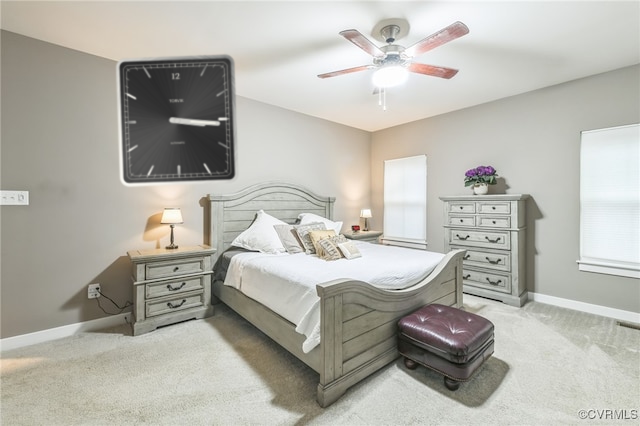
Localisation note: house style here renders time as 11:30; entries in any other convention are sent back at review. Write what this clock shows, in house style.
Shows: 3:16
